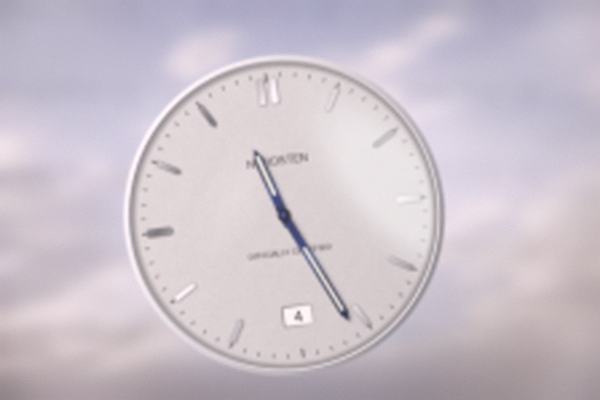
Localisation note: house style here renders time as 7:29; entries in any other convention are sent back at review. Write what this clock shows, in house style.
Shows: 11:26
